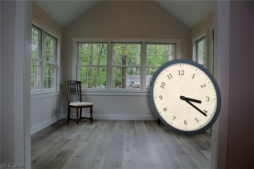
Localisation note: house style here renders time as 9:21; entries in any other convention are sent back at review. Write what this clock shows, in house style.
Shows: 3:21
